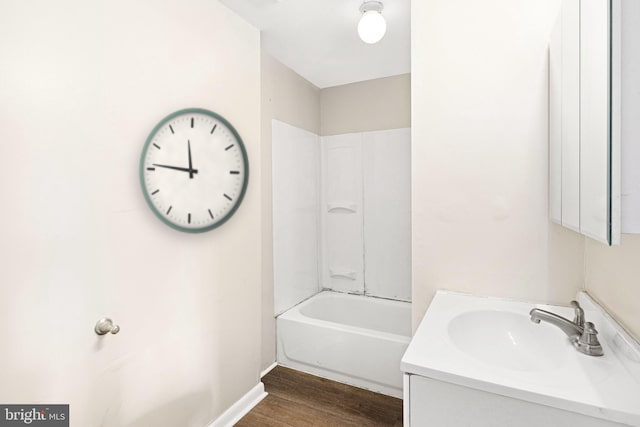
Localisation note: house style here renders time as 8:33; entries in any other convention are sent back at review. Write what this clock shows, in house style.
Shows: 11:46
